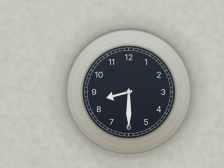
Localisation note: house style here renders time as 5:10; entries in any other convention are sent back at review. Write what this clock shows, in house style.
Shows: 8:30
